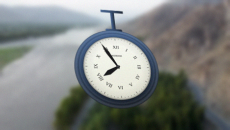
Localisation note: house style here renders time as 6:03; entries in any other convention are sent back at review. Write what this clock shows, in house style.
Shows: 7:55
